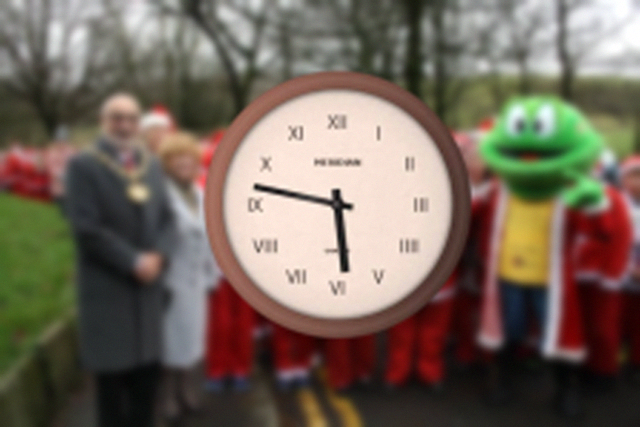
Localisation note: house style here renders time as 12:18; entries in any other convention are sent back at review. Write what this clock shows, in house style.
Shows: 5:47
